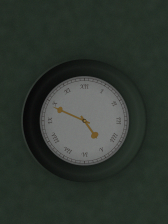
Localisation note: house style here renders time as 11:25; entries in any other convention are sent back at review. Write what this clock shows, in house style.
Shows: 4:49
